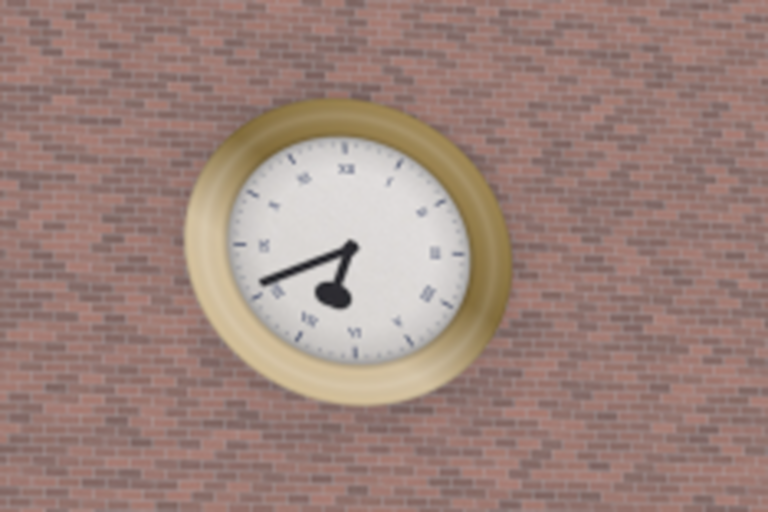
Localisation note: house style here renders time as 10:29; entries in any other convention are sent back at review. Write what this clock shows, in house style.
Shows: 6:41
